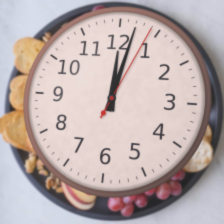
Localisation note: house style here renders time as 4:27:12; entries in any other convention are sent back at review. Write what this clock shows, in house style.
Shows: 12:02:04
